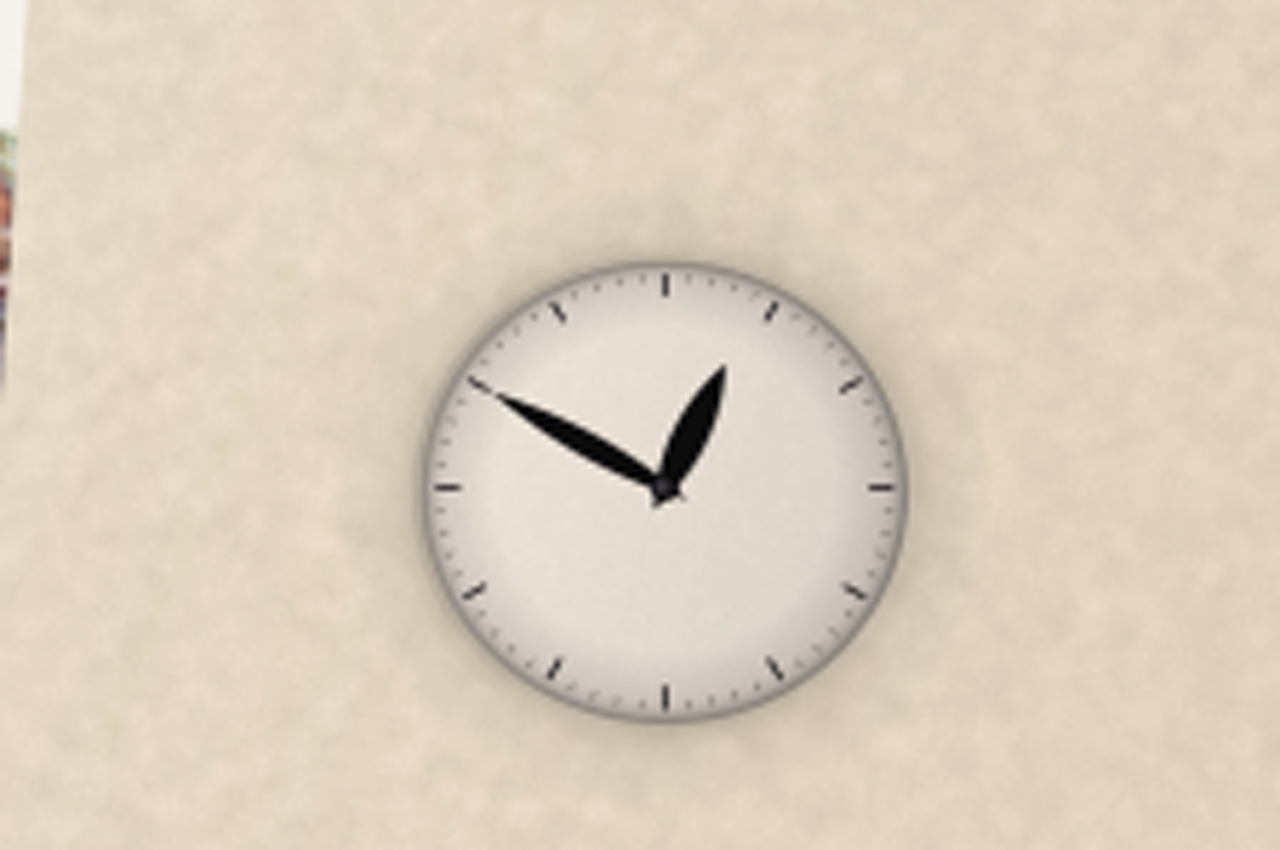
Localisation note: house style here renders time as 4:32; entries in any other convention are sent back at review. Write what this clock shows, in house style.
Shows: 12:50
